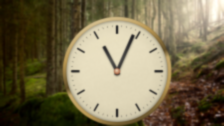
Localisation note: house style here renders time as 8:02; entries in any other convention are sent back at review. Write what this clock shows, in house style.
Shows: 11:04
